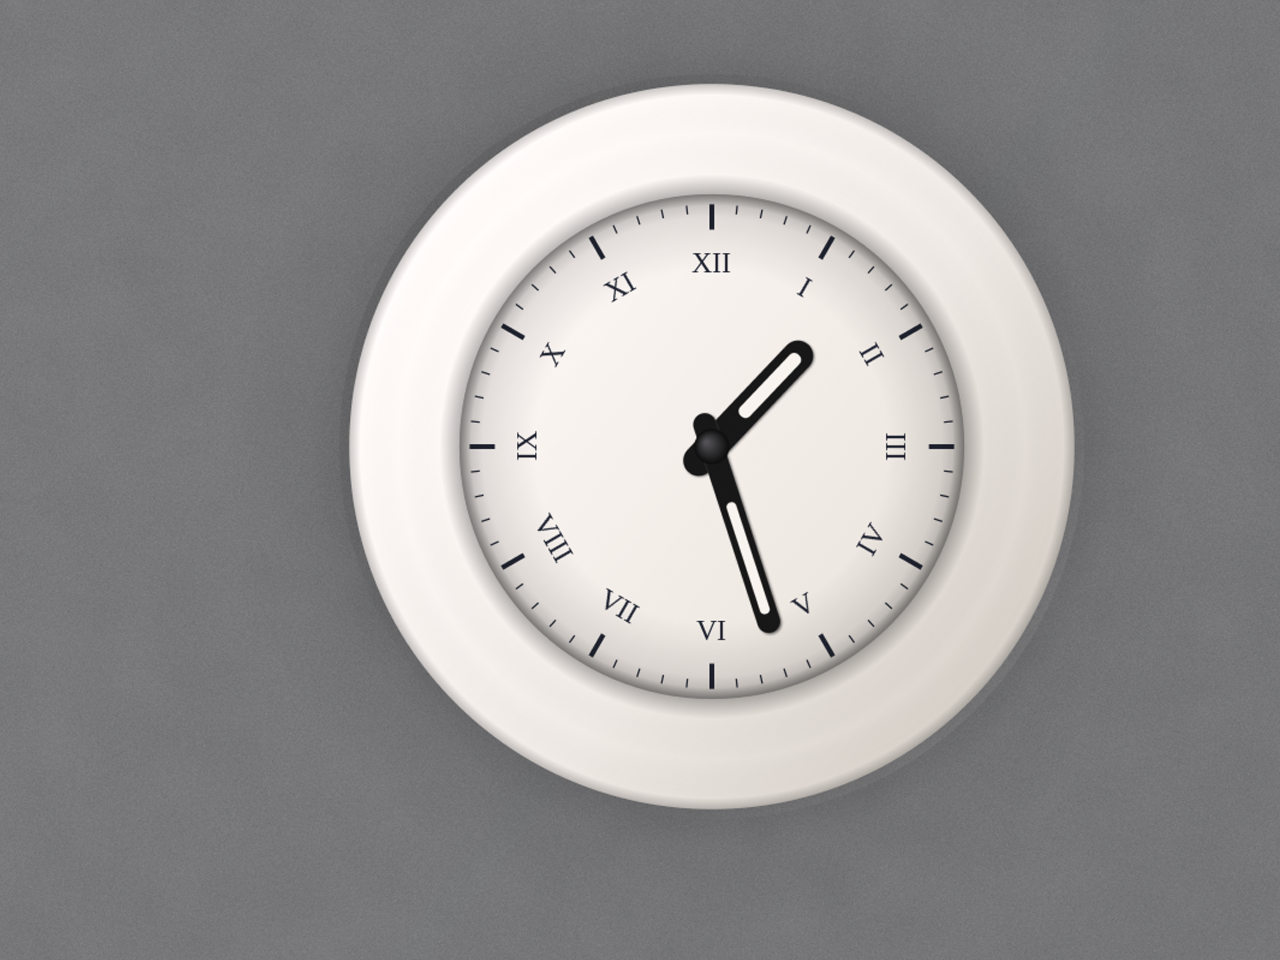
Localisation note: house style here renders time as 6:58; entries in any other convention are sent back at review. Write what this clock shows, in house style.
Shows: 1:27
